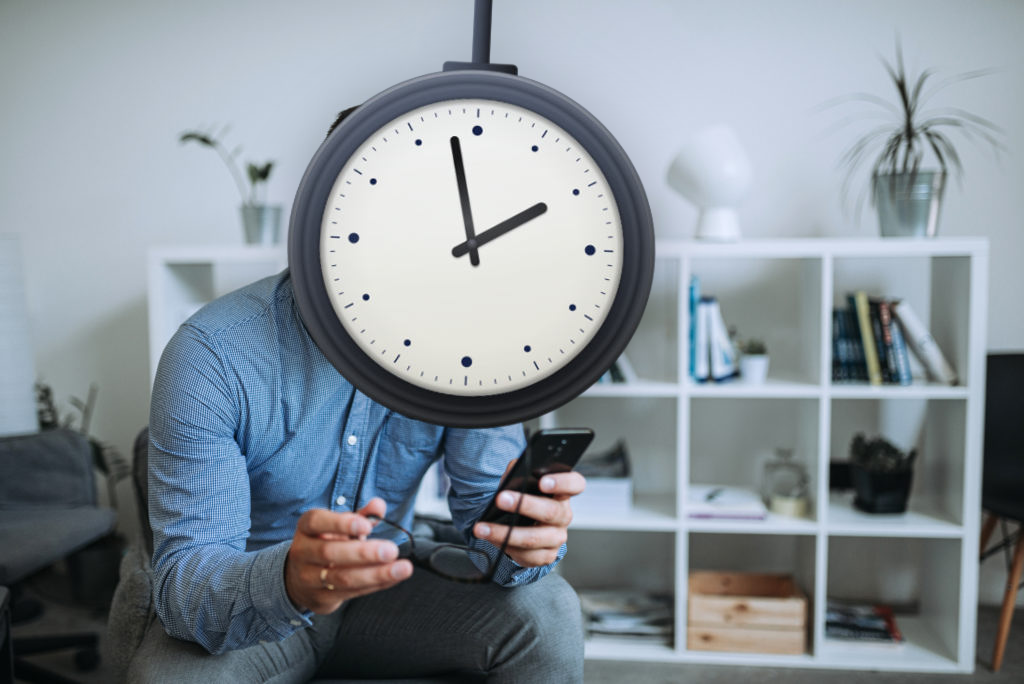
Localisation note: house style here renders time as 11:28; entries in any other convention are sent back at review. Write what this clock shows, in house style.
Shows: 1:58
